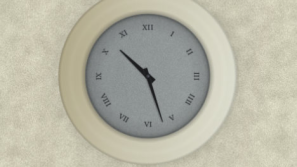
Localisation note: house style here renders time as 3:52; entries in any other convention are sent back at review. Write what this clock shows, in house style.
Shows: 10:27
